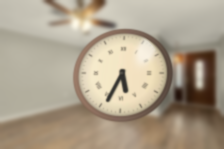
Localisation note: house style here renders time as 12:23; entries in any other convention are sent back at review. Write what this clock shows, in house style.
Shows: 5:34
